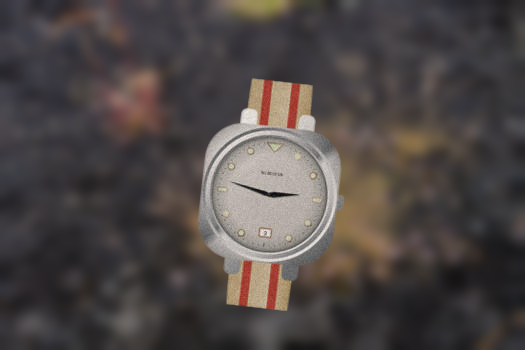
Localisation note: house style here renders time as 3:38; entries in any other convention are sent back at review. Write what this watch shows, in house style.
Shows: 2:47
